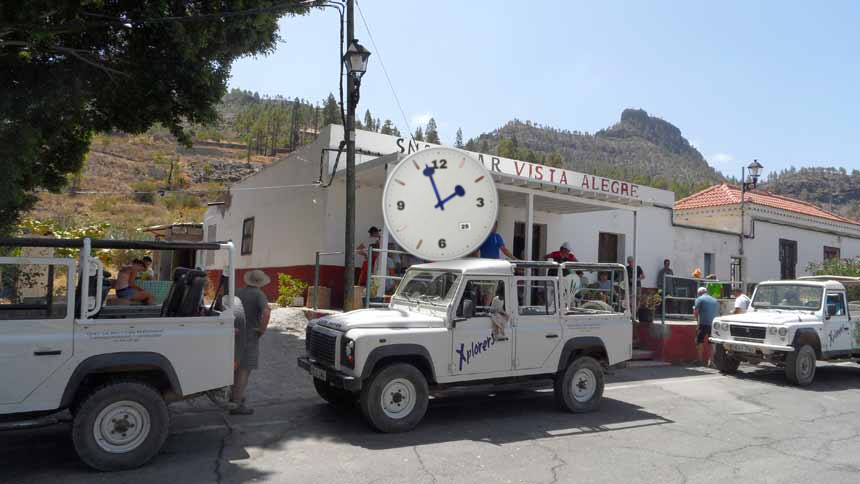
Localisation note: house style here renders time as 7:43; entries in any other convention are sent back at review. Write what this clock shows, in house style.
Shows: 1:57
